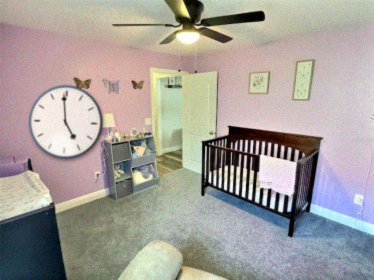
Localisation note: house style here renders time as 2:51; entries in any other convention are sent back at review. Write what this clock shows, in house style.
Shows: 4:59
